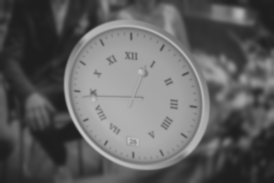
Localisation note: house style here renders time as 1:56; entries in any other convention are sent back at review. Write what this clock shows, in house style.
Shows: 12:44
